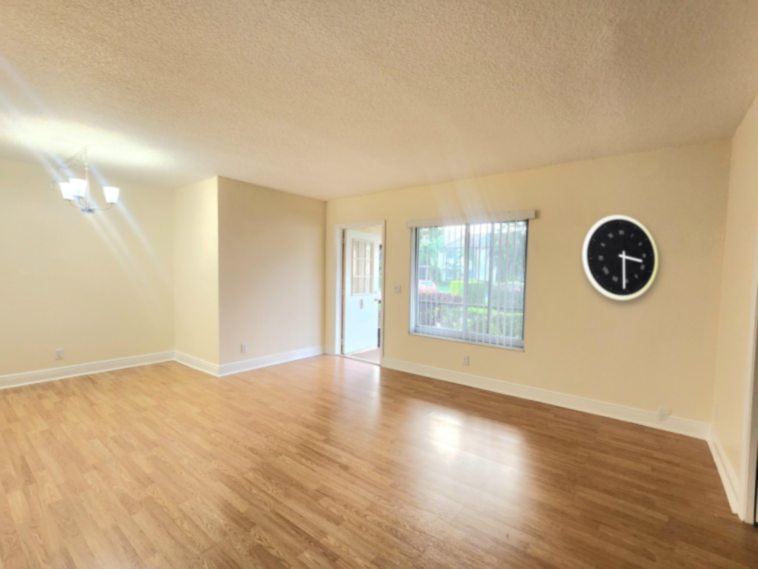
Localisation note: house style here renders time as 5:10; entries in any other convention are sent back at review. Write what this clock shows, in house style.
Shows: 3:31
